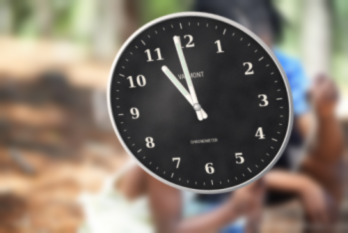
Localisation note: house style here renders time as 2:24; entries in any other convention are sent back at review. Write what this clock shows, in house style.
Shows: 10:59
